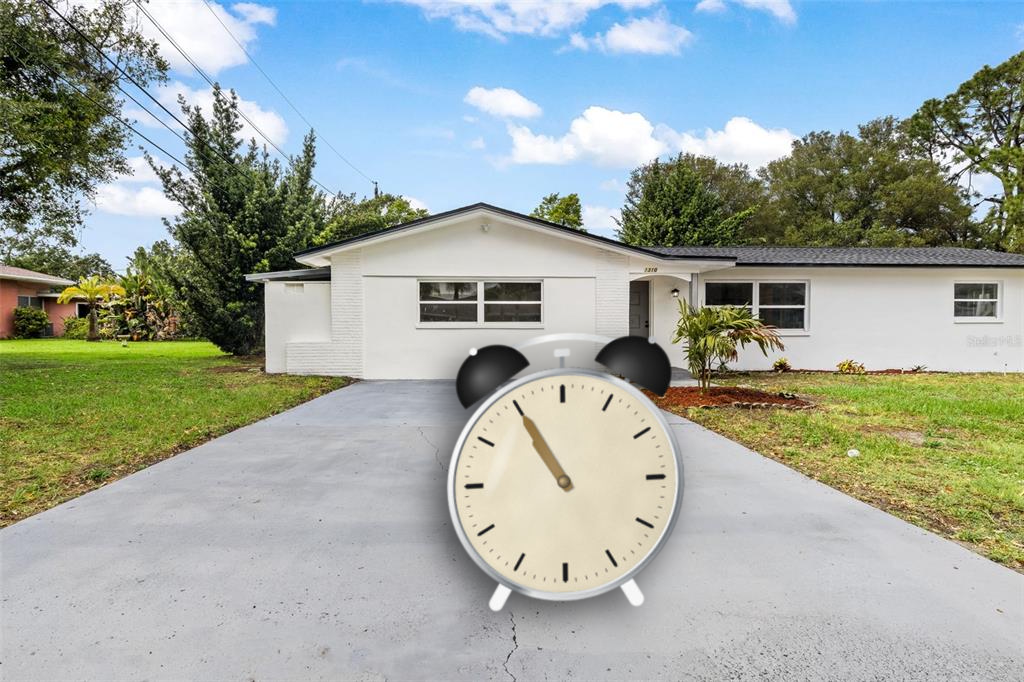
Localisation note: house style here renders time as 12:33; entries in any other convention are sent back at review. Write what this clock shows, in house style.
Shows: 10:55
